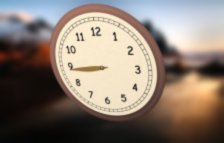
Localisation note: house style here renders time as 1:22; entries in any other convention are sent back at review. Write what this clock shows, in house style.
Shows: 8:44
